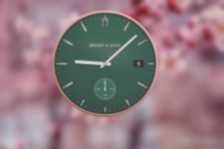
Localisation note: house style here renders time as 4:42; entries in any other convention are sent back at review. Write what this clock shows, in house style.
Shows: 9:08
